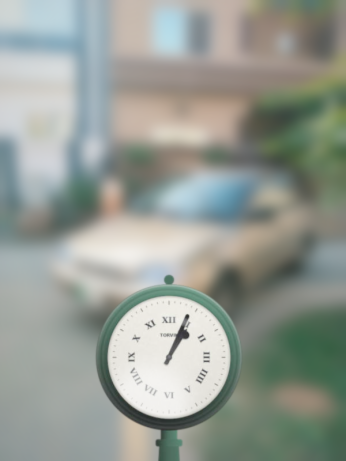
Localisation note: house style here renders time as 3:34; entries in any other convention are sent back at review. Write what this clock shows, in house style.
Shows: 1:04
